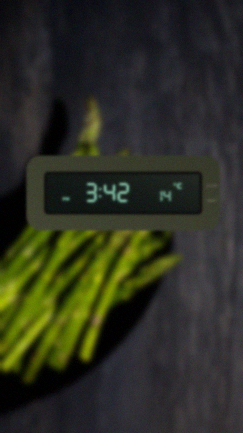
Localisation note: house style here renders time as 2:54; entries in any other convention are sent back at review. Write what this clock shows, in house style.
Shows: 3:42
